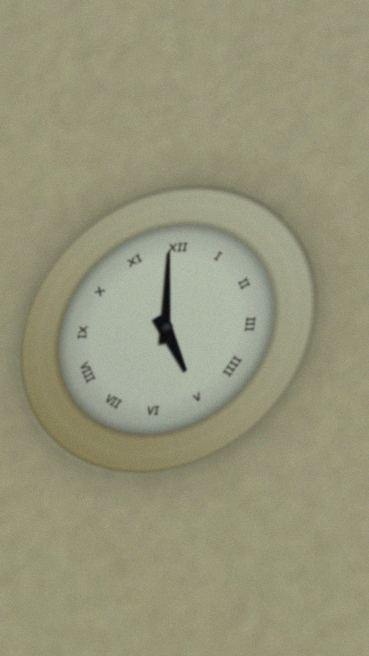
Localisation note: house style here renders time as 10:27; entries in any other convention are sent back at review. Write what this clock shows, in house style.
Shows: 4:59
